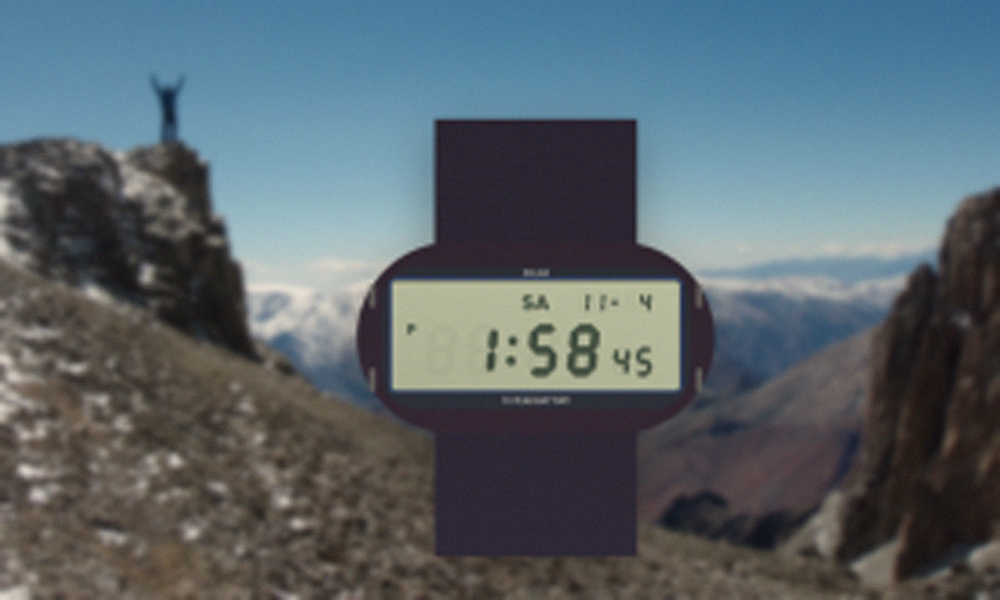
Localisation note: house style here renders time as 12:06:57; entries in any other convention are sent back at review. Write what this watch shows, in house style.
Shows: 1:58:45
